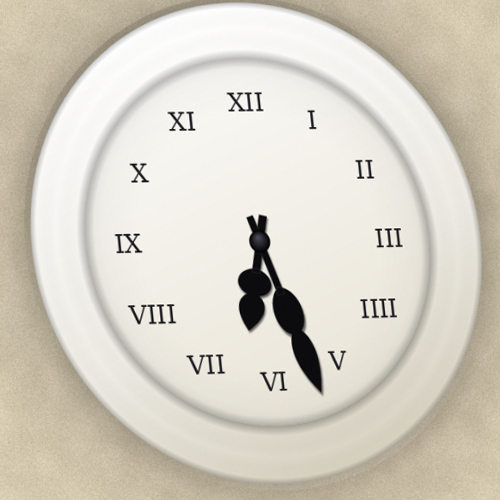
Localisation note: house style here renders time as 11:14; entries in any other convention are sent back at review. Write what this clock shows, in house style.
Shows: 6:27
